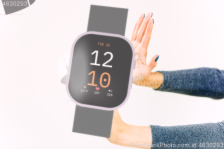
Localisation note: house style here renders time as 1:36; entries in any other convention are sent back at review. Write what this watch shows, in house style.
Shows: 12:10
